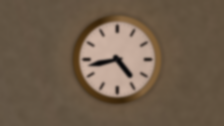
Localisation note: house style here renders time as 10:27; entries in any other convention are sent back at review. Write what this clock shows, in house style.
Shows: 4:43
